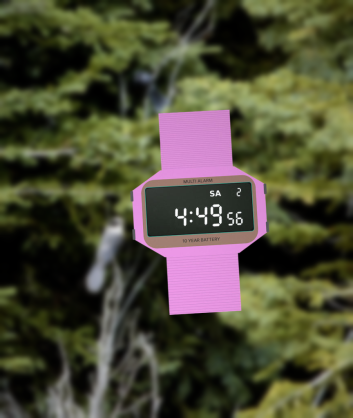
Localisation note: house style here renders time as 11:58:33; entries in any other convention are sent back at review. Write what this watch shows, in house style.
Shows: 4:49:56
